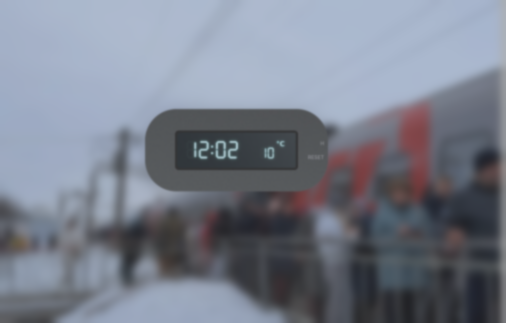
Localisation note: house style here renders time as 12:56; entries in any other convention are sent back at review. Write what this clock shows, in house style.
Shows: 12:02
